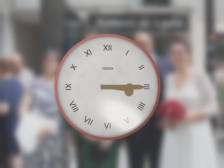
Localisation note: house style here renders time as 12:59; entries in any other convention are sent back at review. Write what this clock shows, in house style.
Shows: 3:15
